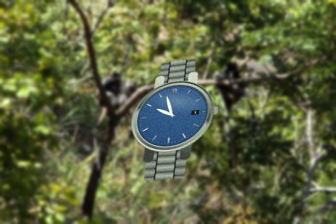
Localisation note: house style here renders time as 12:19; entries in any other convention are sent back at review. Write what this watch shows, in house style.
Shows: 9:57
